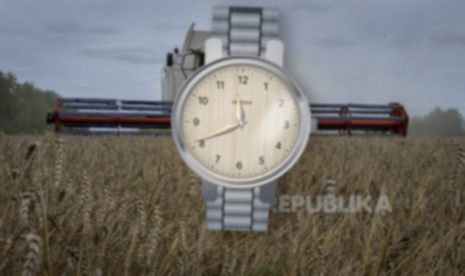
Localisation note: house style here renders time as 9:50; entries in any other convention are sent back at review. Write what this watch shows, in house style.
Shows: 11:41
